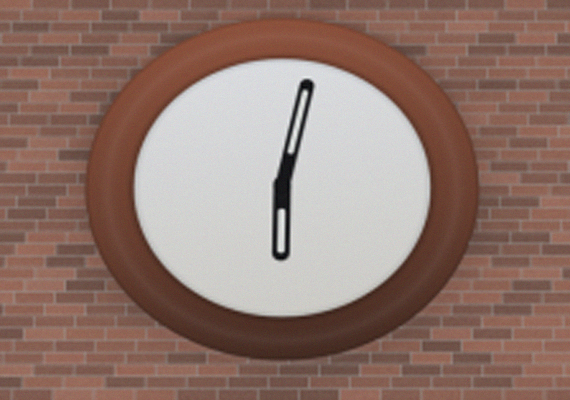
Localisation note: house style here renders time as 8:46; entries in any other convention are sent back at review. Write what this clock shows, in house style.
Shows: 6:02
